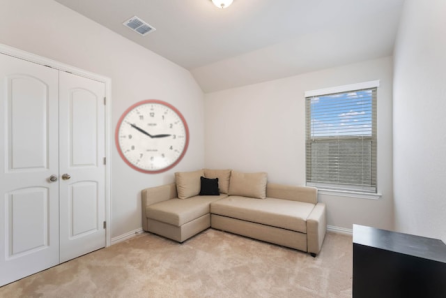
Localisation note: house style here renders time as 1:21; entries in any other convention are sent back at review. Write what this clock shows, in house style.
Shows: 2:50
